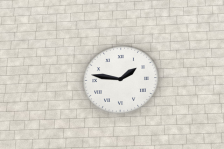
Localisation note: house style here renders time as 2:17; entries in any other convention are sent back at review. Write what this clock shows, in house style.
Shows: 1:47
